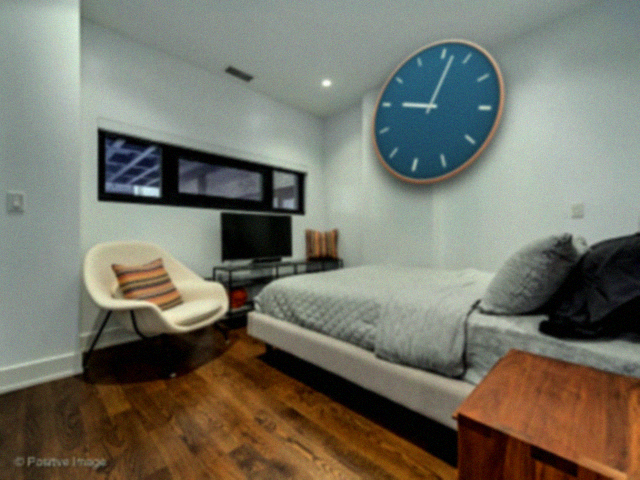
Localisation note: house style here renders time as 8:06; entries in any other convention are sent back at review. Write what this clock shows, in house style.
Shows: 9:02
